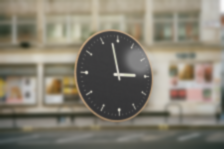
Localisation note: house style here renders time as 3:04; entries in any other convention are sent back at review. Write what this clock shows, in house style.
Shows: 2:58
